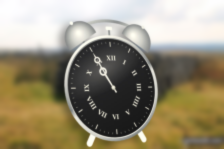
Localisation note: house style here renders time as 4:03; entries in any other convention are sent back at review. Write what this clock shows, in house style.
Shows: 10:55
